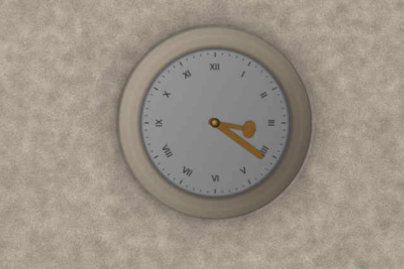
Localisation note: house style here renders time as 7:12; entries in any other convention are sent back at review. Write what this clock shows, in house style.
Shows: 3:21
